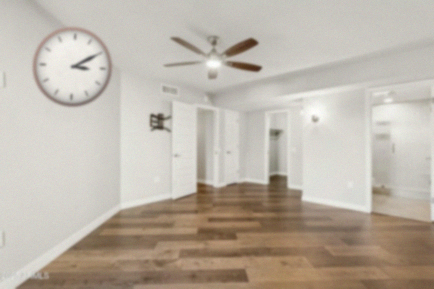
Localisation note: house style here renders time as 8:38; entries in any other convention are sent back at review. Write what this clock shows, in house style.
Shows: 3:10
